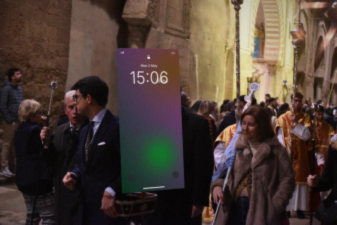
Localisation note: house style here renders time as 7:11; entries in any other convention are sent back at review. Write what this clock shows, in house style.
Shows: 15:06
